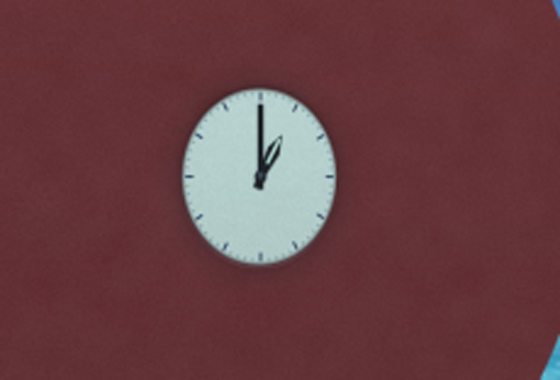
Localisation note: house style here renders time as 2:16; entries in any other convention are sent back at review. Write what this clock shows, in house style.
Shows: 1:00
